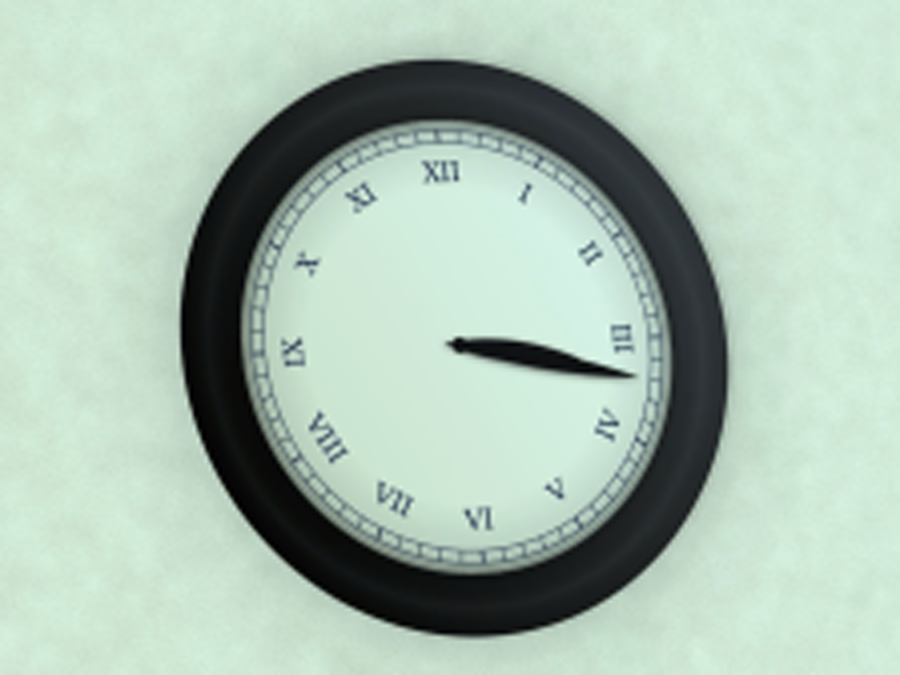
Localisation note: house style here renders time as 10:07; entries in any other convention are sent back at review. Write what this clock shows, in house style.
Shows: 3:17
